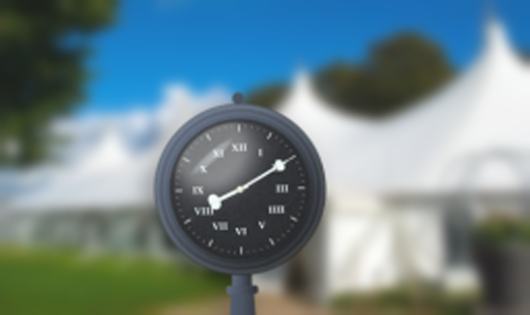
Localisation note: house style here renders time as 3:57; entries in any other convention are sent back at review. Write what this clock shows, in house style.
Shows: 8:10
